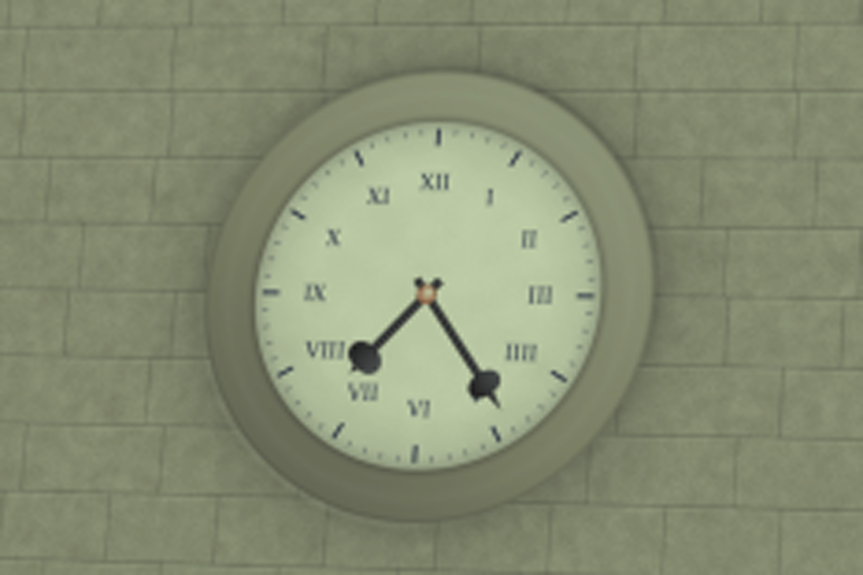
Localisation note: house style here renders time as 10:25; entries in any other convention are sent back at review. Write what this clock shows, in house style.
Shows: 7:24
